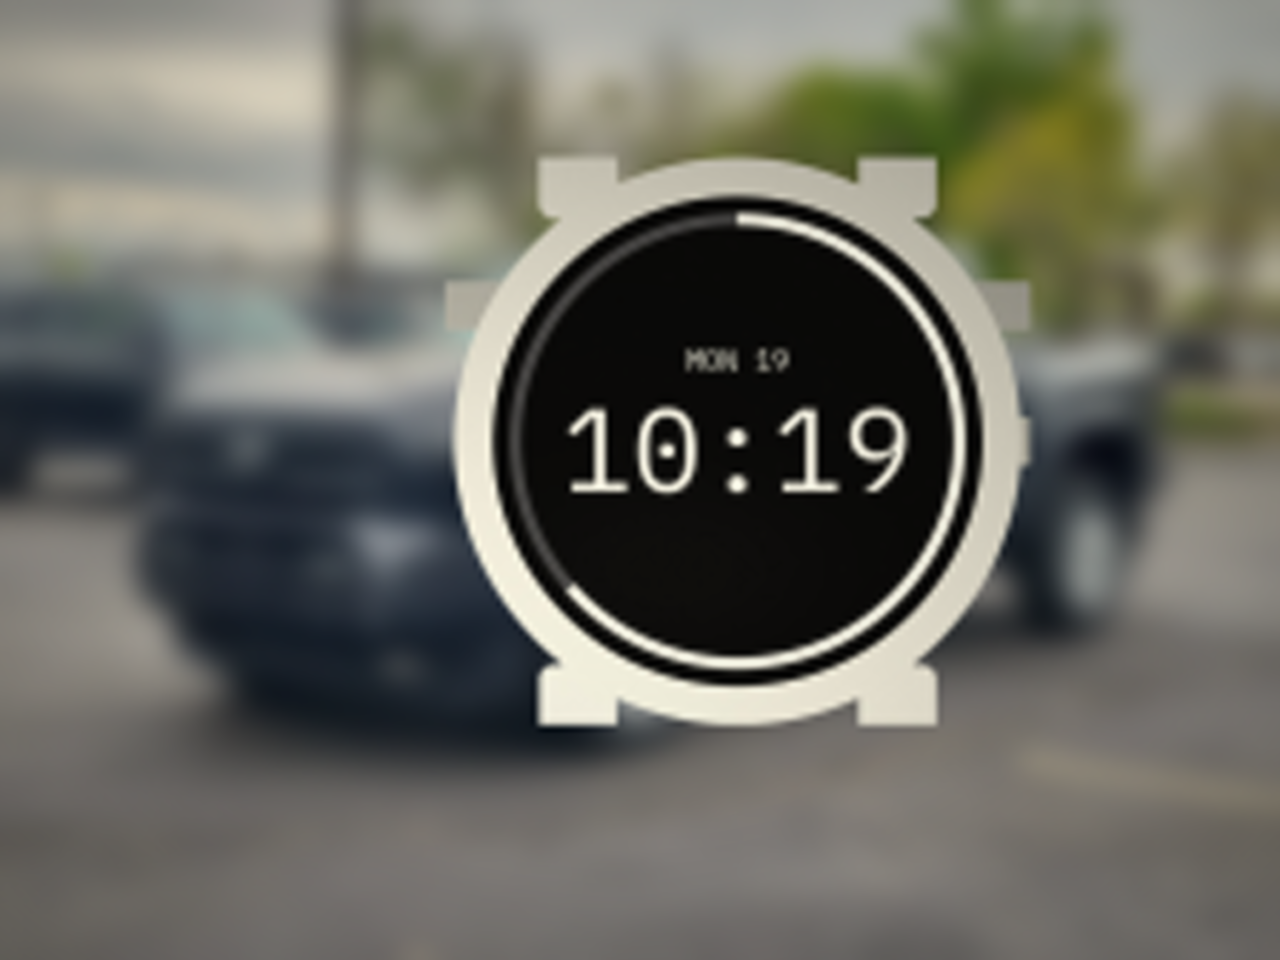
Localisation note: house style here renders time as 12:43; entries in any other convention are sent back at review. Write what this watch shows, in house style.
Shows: 10:19
